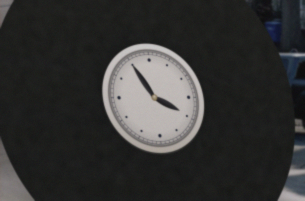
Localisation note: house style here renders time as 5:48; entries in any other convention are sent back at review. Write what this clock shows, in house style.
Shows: 3:55
